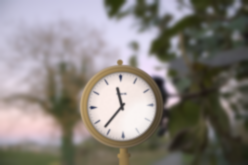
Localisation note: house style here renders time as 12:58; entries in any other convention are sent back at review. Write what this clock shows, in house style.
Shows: 11:37
